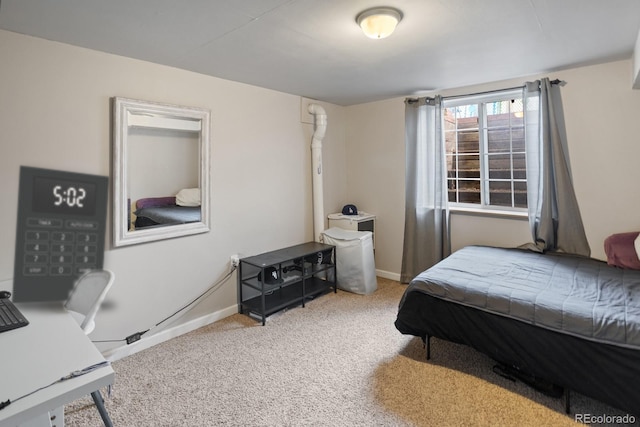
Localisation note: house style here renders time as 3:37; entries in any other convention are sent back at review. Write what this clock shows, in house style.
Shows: 5:02
